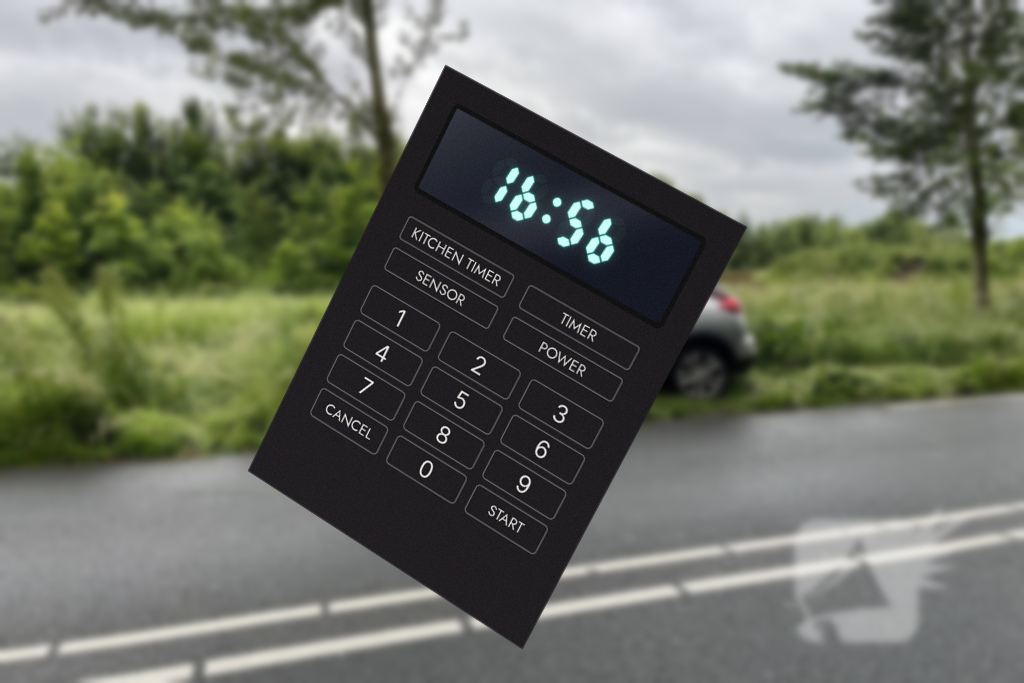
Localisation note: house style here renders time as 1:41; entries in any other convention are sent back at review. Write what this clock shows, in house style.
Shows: 16:56
